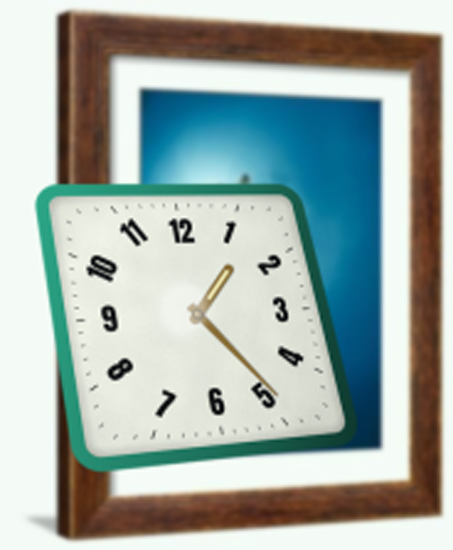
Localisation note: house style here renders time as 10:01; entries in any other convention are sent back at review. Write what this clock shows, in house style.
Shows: 1:24
